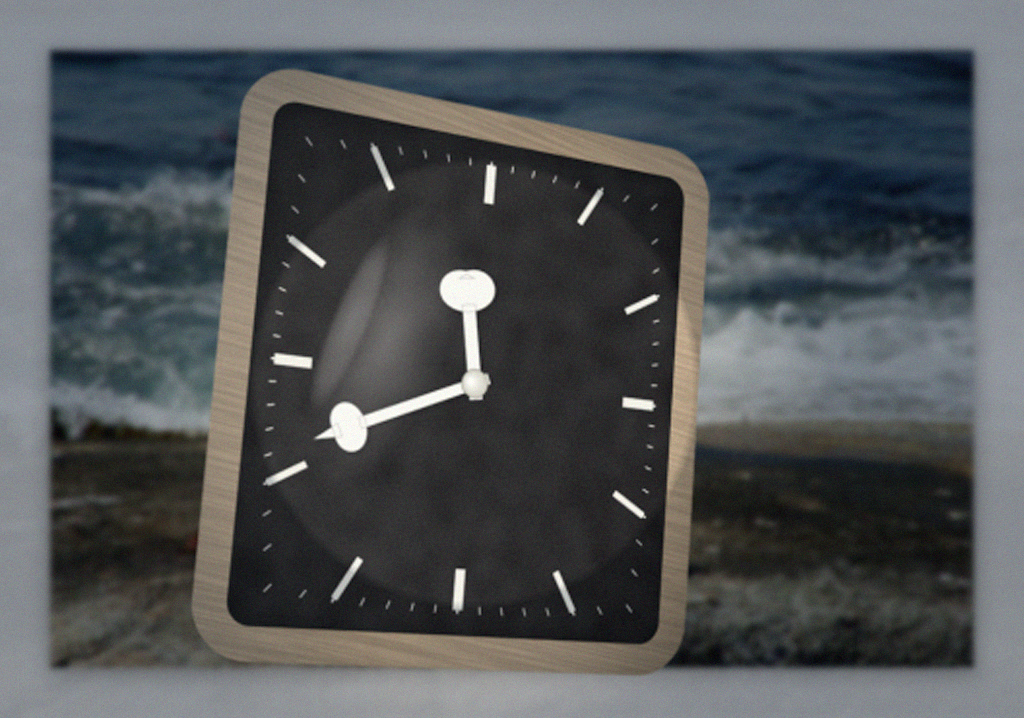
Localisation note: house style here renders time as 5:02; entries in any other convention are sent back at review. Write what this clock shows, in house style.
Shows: 11:41
